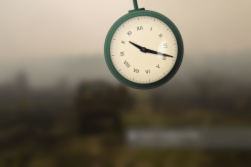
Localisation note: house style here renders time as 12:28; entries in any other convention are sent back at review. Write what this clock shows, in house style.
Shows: 10:19
